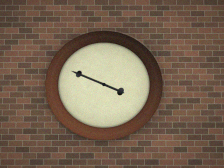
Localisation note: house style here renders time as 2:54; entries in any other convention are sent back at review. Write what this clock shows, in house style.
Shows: 3:49
